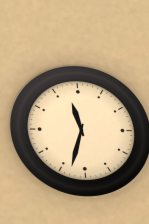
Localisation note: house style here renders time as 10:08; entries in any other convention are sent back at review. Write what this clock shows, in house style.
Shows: 11:33
